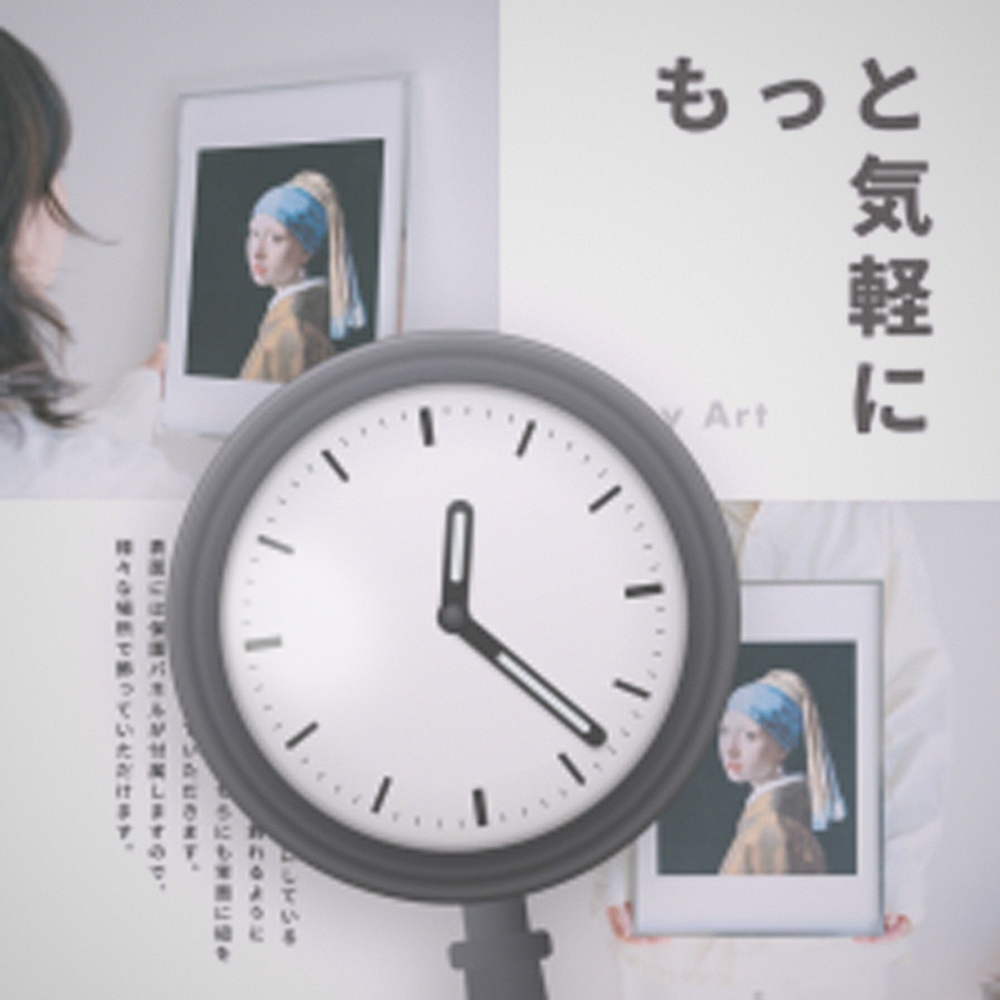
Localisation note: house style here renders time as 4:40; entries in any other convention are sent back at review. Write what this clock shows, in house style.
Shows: 12:23
